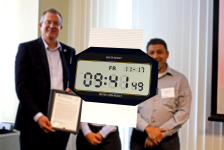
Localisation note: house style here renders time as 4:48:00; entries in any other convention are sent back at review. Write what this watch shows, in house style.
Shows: 9:41:49
